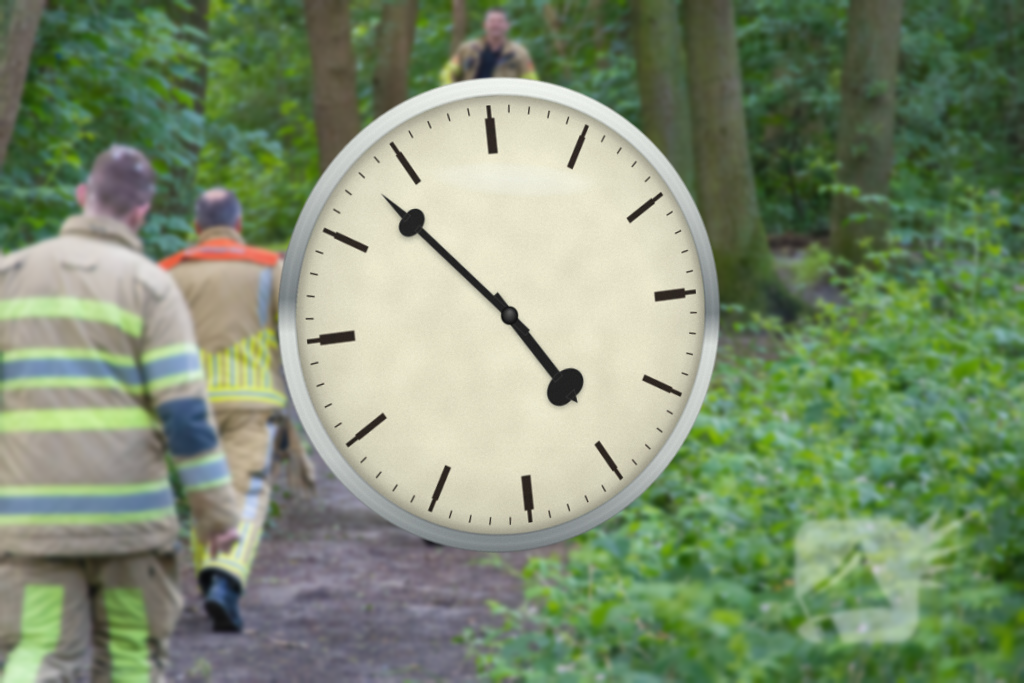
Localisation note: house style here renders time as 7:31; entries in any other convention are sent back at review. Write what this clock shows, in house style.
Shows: 4:53
